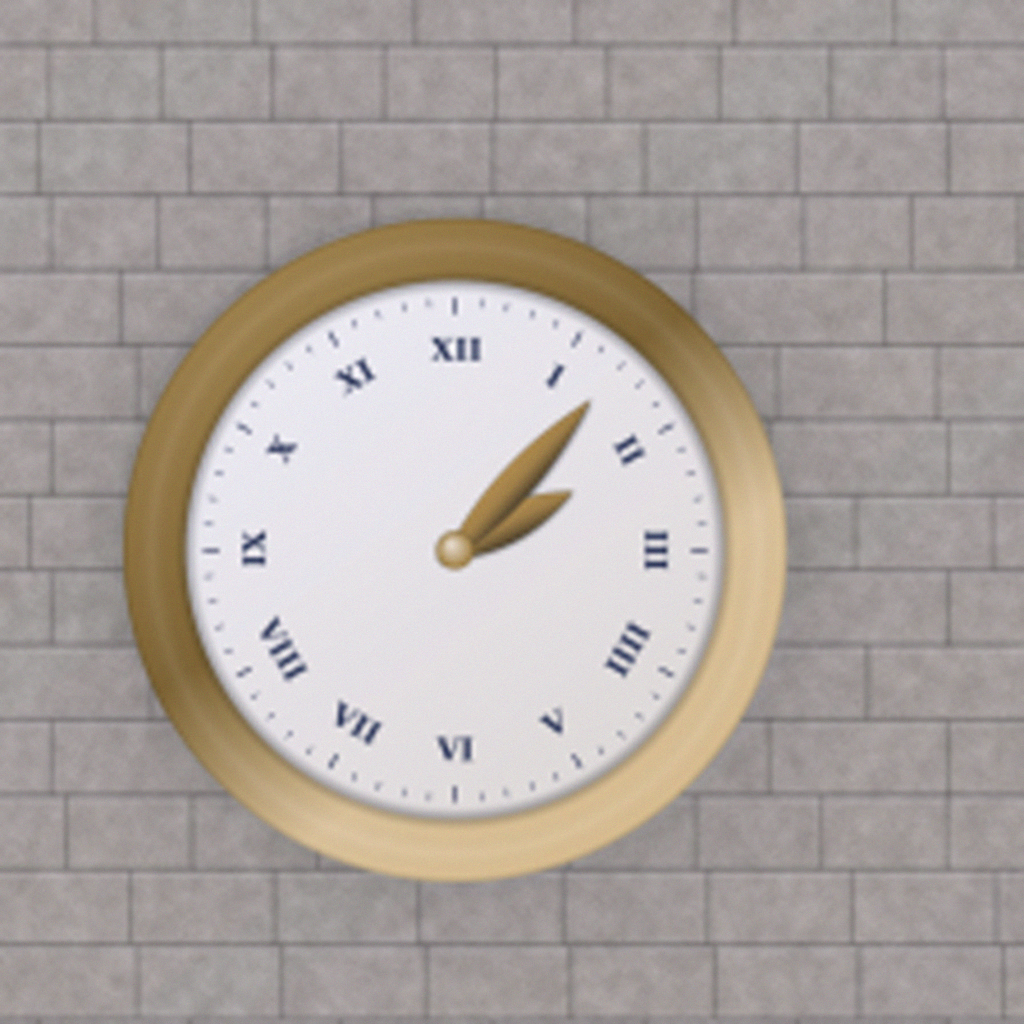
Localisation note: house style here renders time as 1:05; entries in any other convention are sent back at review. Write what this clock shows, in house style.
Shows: 2:07
